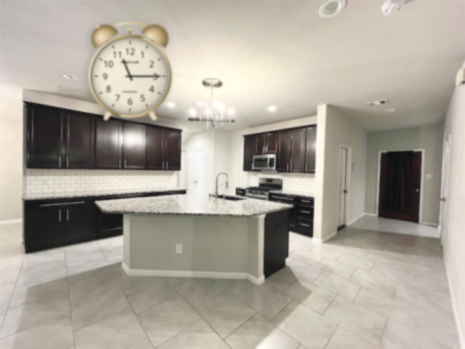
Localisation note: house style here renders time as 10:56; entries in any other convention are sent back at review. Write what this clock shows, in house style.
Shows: 11:15
